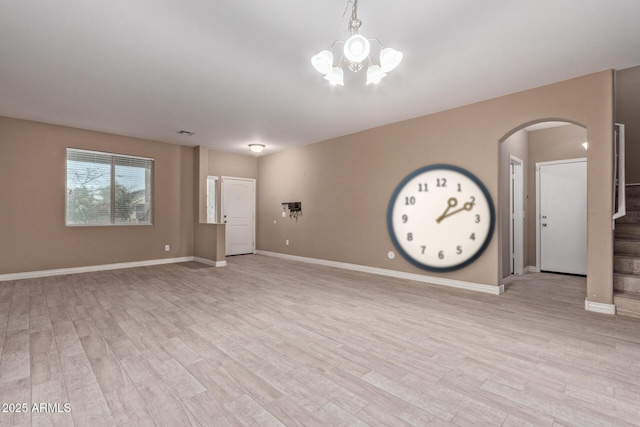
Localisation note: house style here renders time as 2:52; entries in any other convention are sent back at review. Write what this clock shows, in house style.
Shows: 1:11
